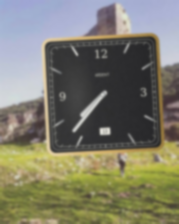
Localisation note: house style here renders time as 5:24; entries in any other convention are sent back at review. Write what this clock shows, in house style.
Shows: 7:37
